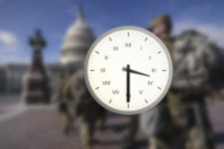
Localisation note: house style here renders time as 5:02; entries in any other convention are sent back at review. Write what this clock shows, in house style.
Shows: 3:30
